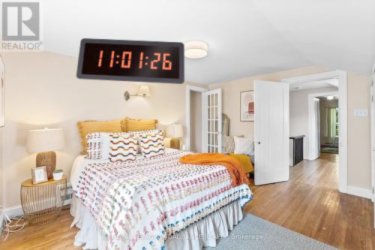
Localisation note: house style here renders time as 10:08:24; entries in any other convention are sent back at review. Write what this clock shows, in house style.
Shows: 11:01:26
